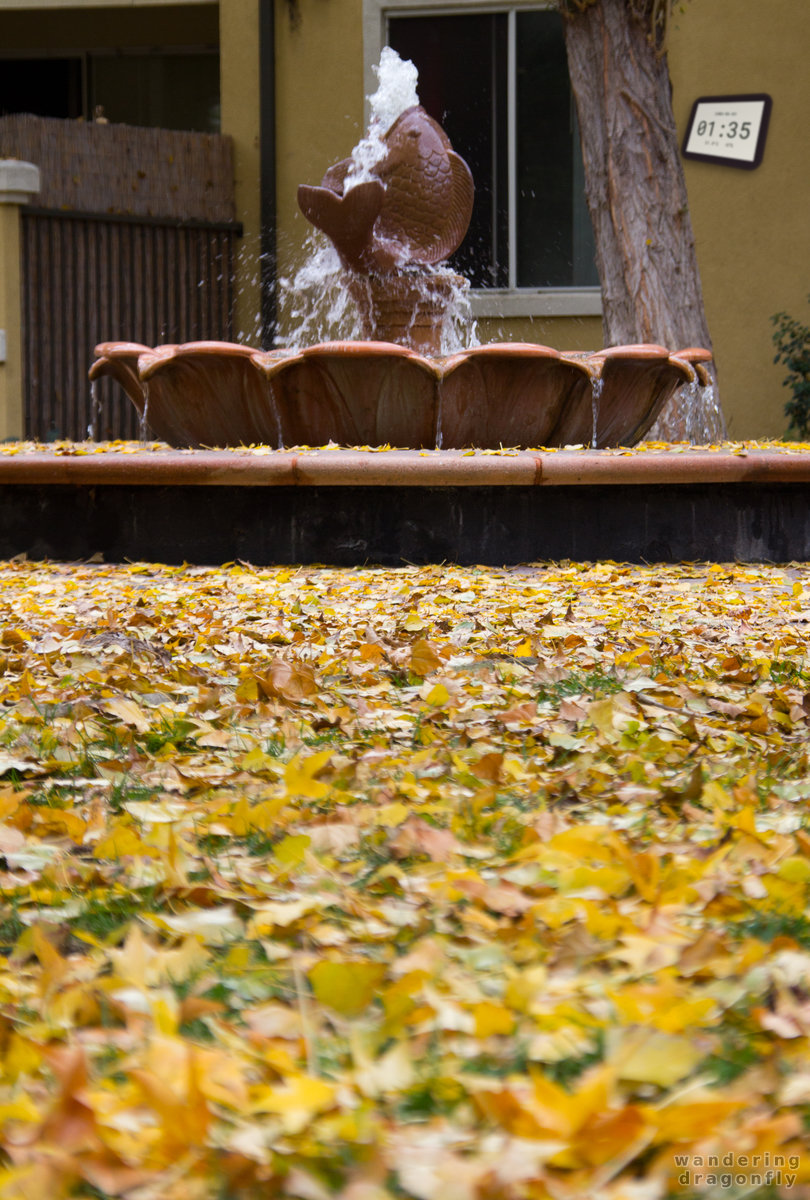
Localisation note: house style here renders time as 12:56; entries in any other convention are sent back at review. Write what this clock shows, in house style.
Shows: 1:35
